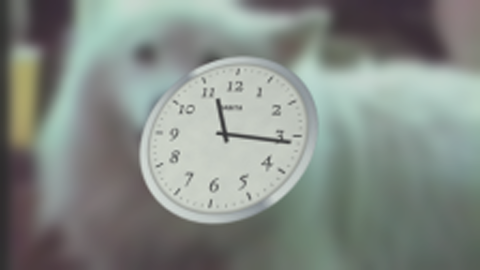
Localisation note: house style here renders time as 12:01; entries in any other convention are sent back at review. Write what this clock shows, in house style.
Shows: 11:16
